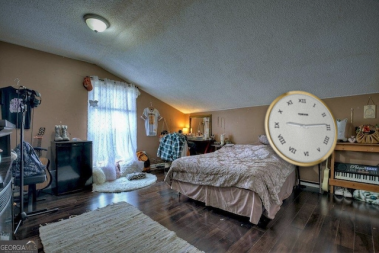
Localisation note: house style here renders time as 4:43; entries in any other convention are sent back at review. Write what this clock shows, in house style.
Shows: 9:14
